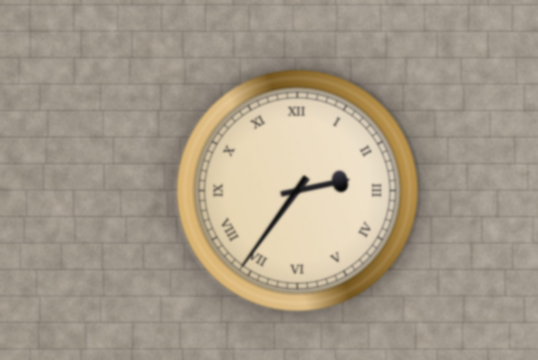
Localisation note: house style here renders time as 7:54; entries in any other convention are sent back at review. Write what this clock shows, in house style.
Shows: 2:36
